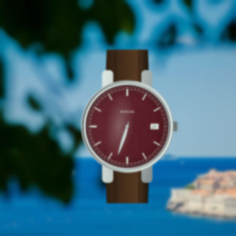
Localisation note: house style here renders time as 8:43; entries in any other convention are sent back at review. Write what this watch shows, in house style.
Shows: 6:33
